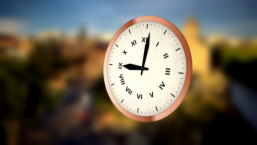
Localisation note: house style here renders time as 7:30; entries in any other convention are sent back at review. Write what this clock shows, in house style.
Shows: 9:01
